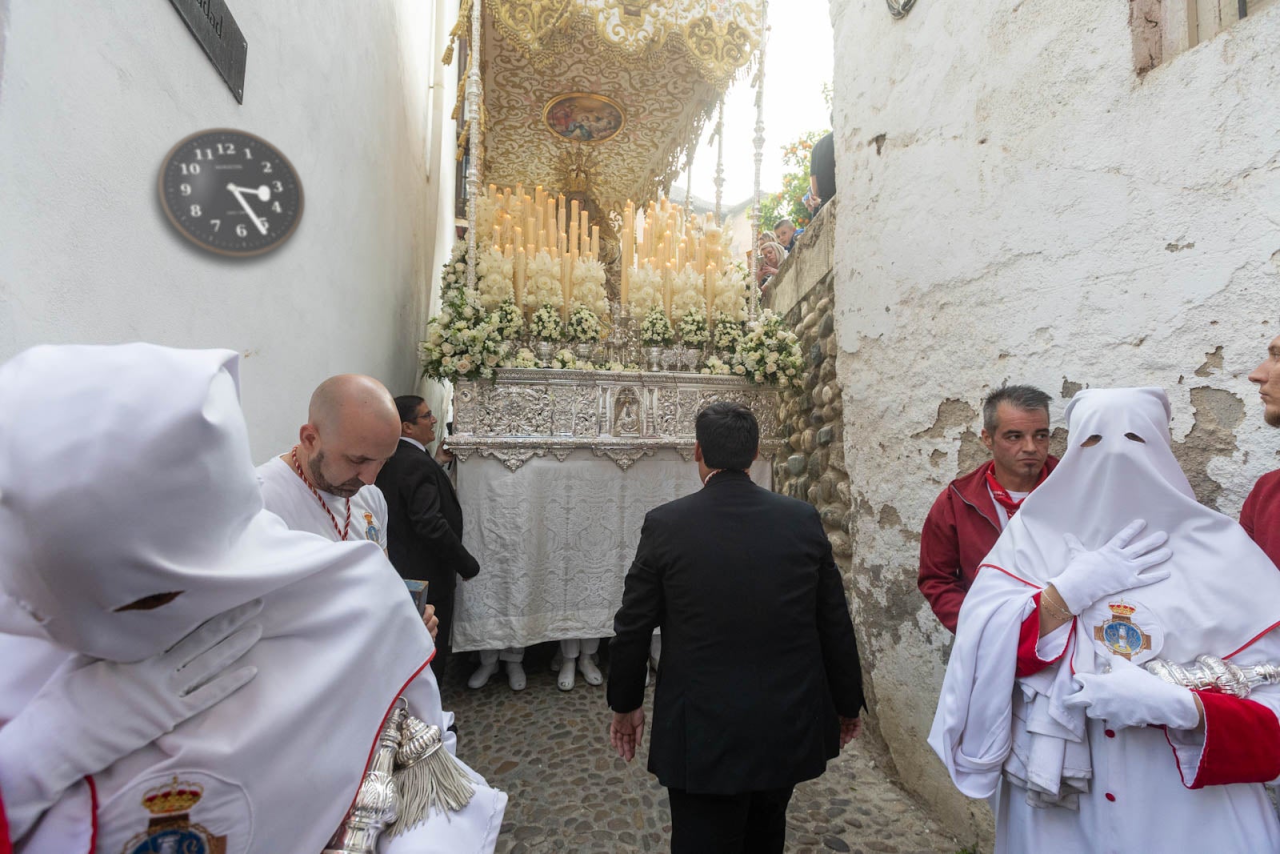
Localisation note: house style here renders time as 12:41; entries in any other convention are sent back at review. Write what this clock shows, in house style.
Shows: 3:26
